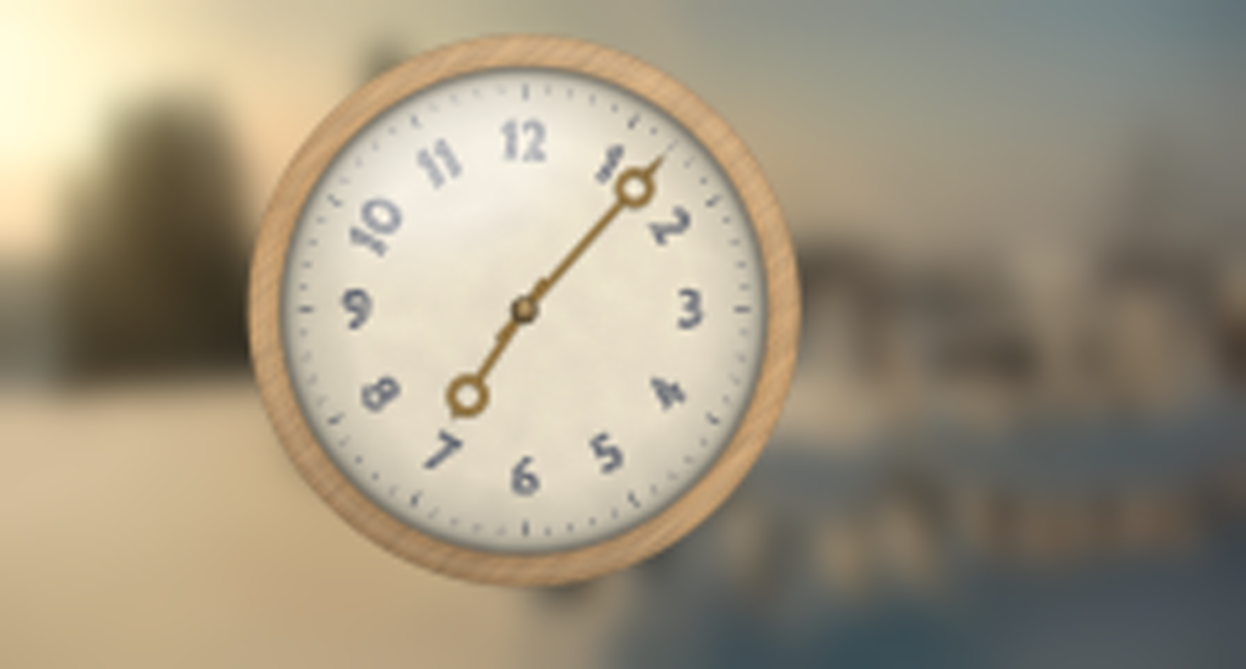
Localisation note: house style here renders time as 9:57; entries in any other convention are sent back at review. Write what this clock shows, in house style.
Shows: 7:07
